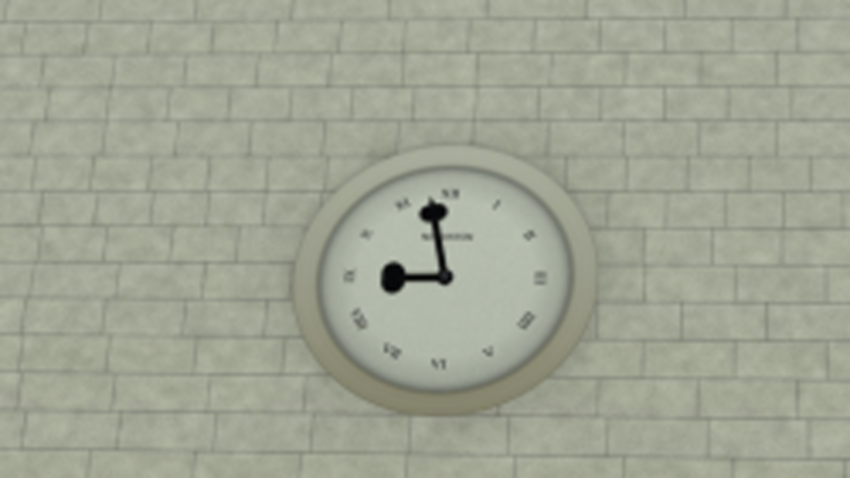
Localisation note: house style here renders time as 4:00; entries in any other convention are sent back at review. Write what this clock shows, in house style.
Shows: 8:58
